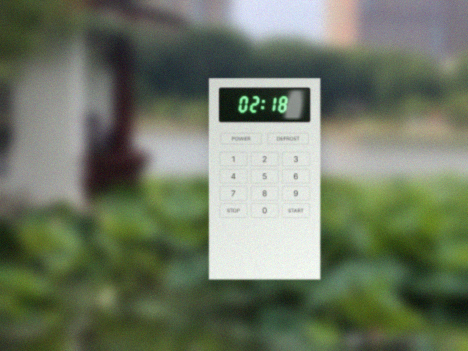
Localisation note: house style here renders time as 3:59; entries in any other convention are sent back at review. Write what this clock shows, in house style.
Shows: 2:18
